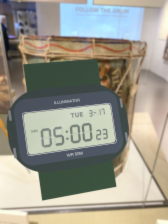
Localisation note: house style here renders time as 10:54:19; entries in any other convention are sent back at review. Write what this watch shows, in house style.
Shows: 5:00:23
